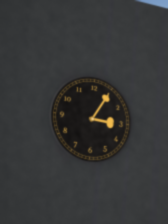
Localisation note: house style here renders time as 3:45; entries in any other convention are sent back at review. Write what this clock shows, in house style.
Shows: 3:05
